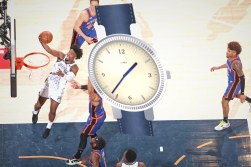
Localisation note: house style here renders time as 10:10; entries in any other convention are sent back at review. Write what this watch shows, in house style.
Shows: 1:37
